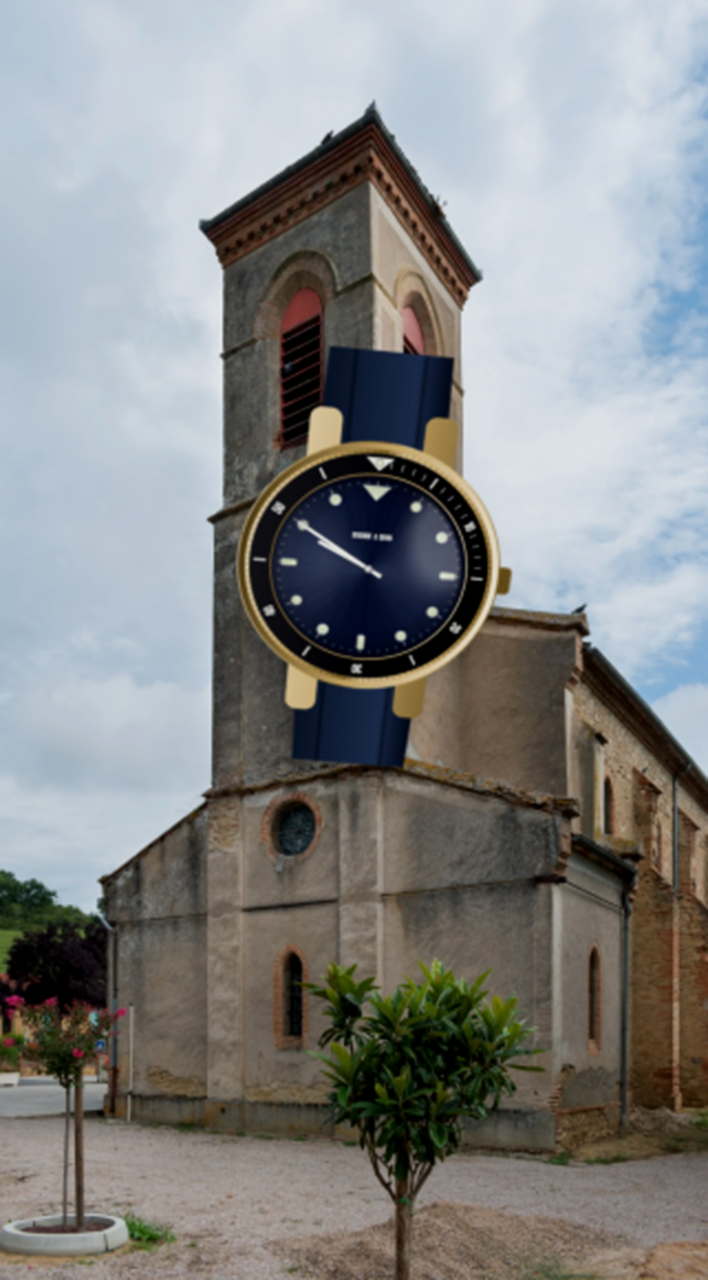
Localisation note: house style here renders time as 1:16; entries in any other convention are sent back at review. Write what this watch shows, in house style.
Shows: 9:50
